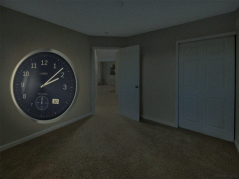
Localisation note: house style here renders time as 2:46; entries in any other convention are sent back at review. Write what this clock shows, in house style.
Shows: 2:08
